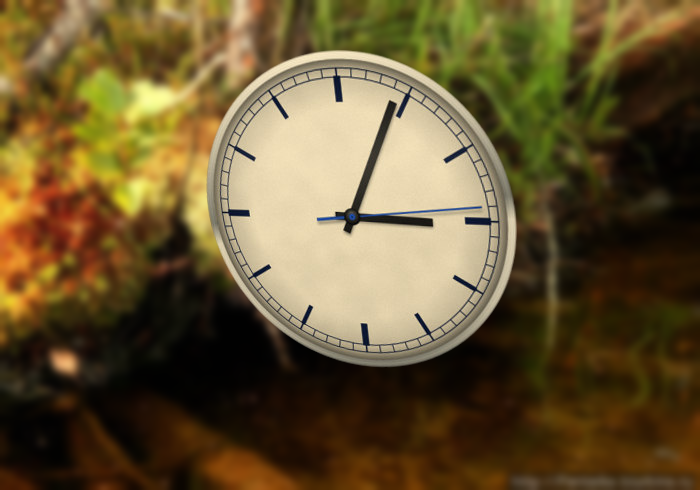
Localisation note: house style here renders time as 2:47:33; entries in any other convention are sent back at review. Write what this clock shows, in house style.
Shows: 3:04:14
